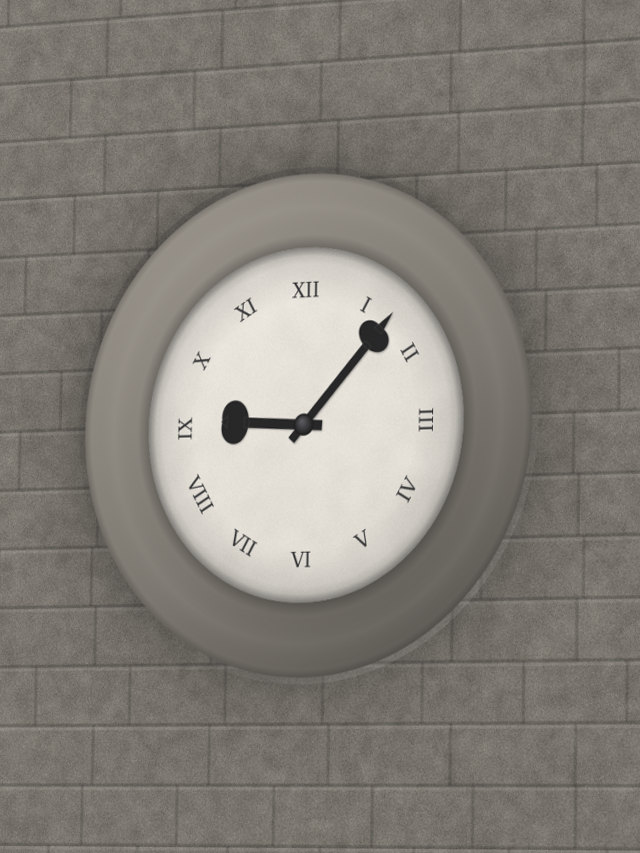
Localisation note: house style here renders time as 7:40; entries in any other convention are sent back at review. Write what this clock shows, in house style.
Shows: 9:07
